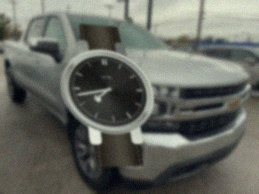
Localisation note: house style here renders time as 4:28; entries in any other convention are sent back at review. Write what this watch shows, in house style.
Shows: 7:43
